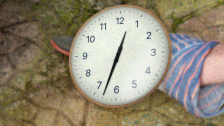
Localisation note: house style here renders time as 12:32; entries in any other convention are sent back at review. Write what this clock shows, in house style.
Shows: 12:33
